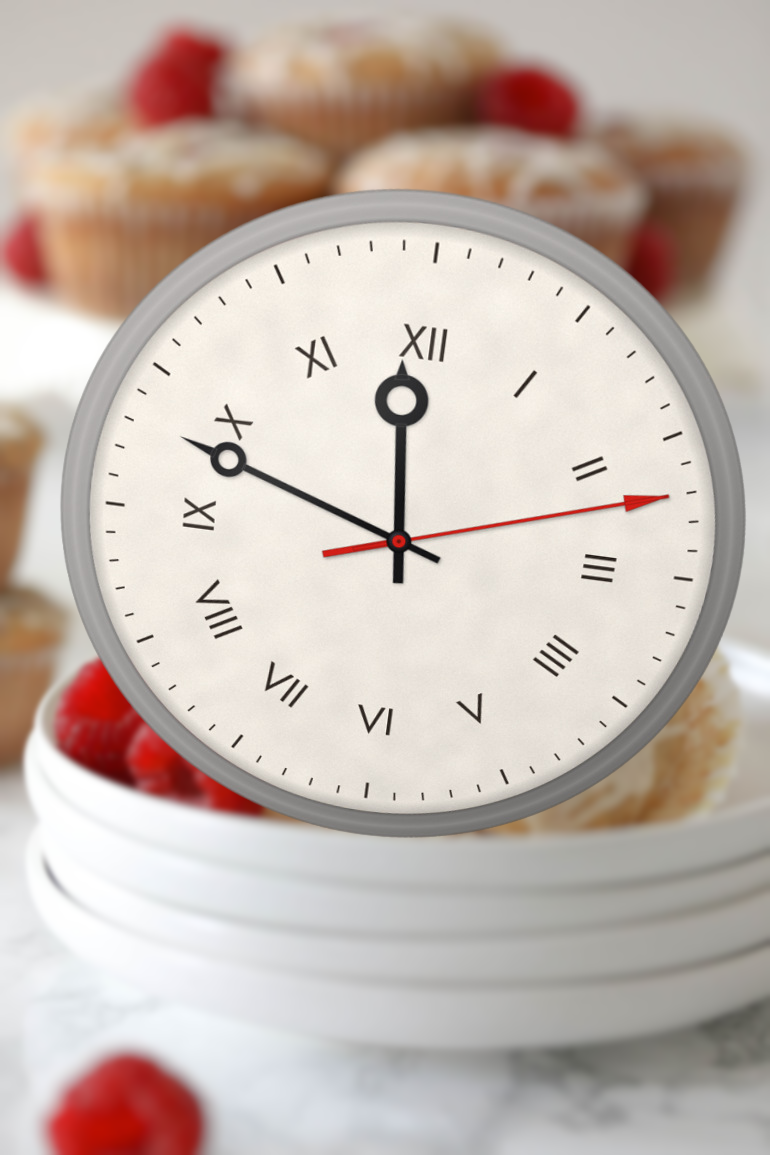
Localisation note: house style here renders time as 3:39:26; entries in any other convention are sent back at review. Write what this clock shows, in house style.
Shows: 11:48:12
